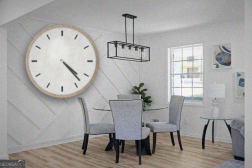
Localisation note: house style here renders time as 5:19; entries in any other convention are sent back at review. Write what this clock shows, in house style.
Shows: 4:23
